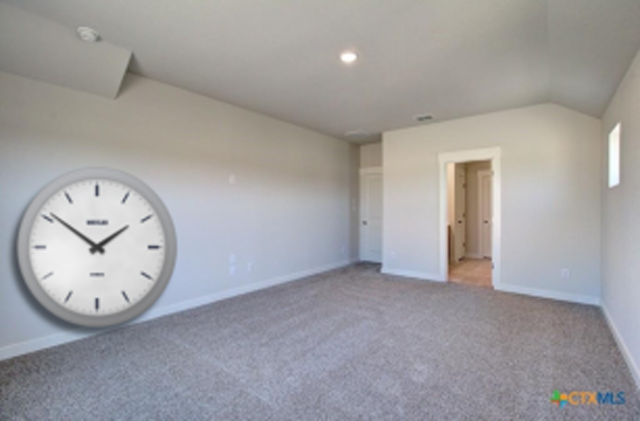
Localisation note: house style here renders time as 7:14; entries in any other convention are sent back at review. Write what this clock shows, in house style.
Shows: 1:51
